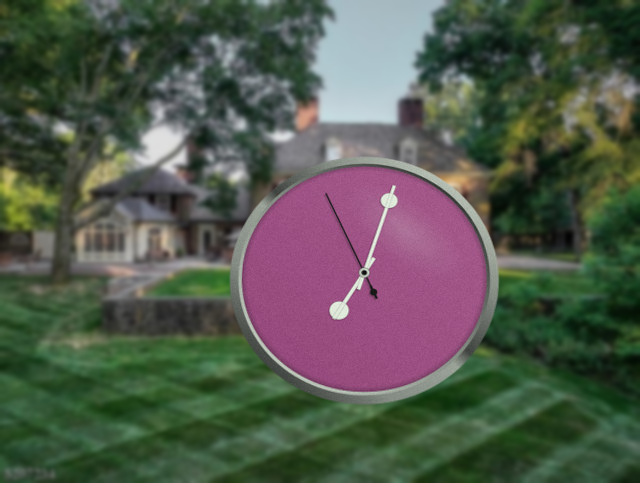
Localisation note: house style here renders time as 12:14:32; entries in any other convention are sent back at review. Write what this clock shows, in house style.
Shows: 7:02:56
